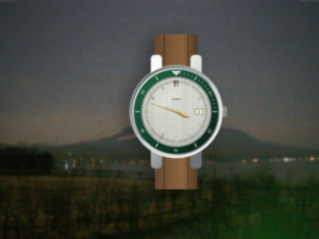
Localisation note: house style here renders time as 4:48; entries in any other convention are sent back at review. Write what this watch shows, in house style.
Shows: 3:48
